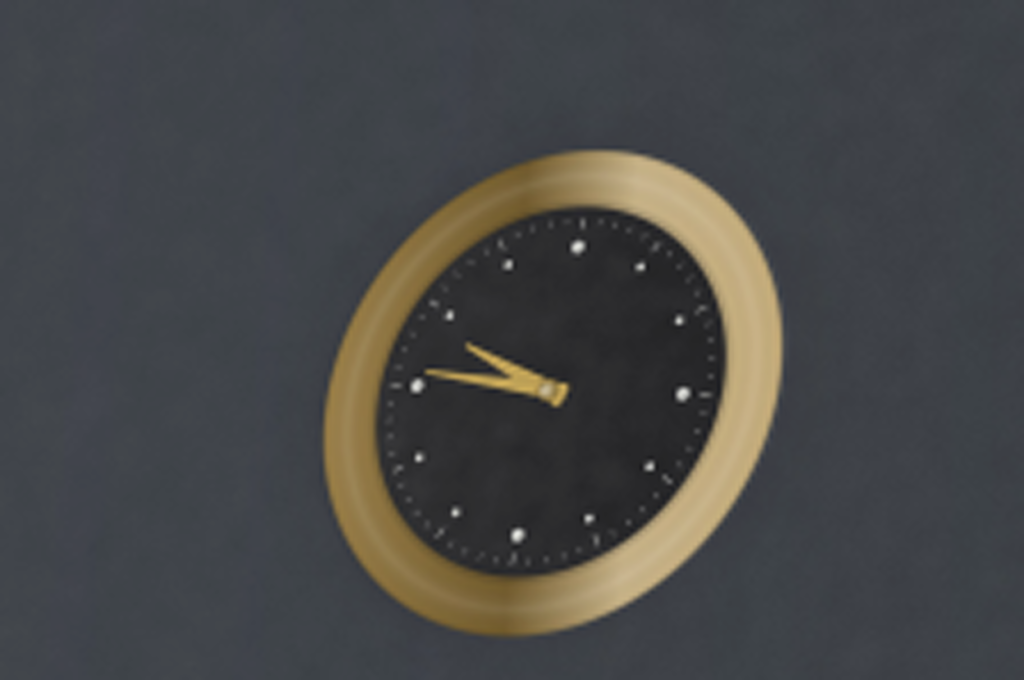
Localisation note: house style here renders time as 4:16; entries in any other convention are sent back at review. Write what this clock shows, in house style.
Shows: 9:46
